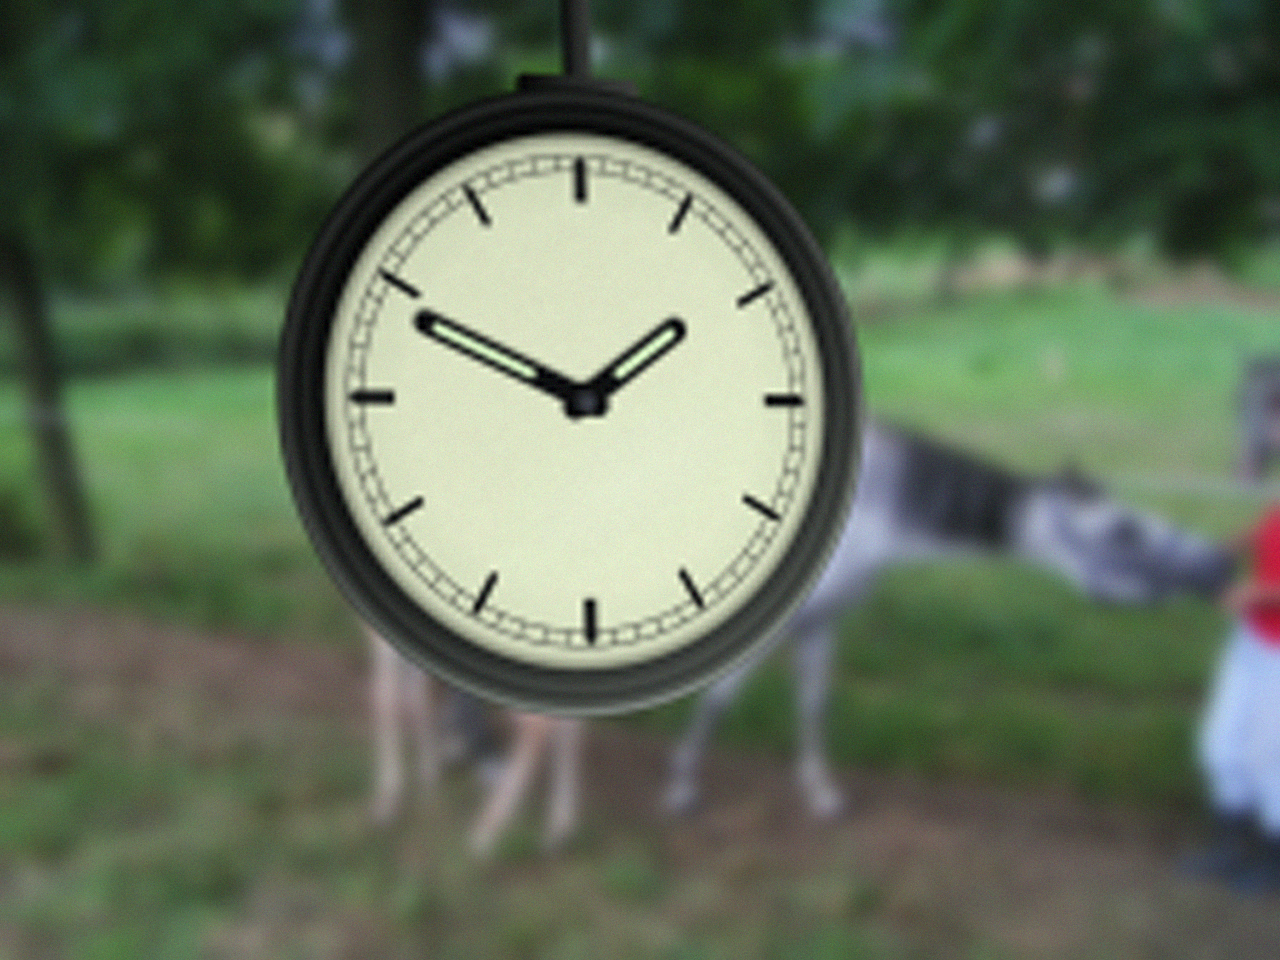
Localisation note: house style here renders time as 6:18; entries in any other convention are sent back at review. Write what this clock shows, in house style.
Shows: 1:49
